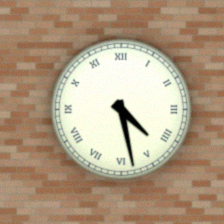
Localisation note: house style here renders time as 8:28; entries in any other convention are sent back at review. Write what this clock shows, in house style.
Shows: 4:28
